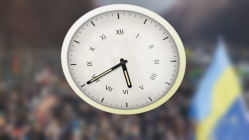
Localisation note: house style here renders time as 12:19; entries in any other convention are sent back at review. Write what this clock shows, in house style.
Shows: 5:40
